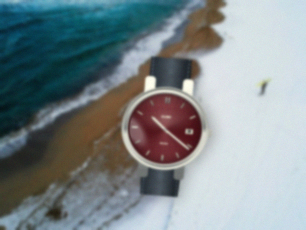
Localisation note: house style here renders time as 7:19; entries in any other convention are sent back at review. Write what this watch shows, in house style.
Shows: 10:21
